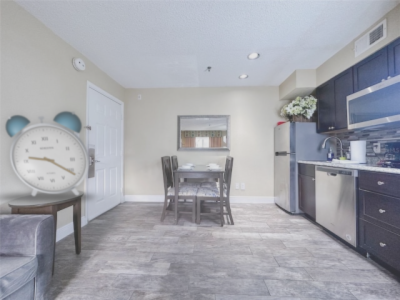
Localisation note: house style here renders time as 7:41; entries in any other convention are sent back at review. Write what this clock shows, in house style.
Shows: 9:21
